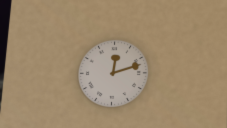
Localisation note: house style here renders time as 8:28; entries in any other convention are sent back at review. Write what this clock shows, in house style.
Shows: 12:12
